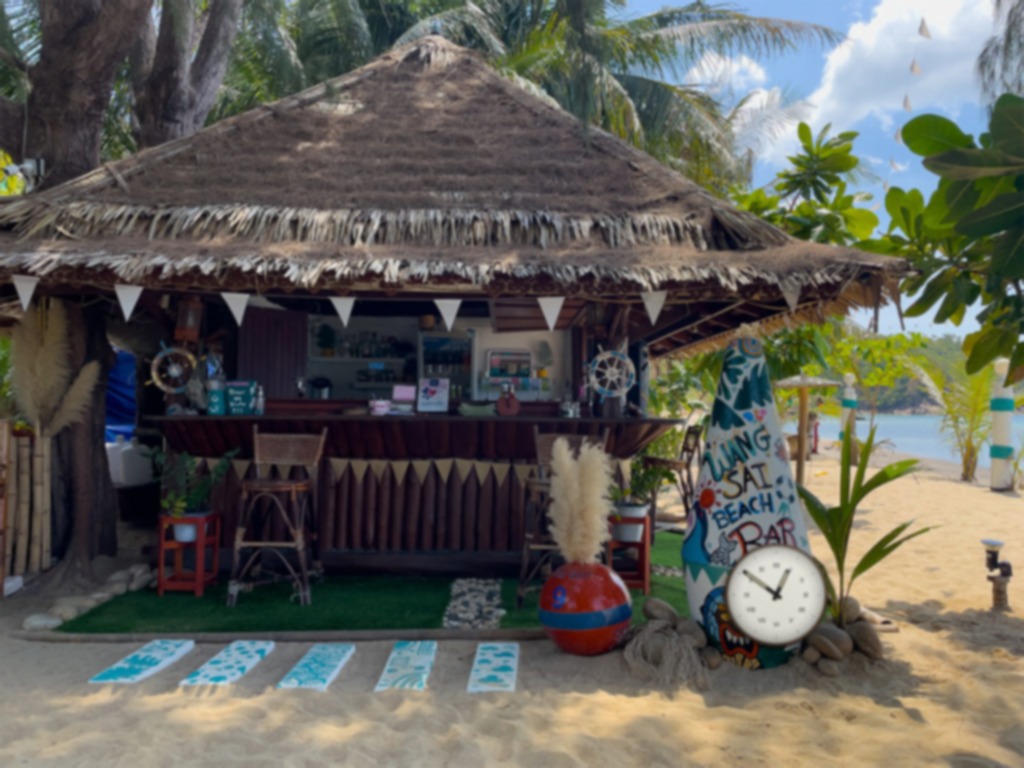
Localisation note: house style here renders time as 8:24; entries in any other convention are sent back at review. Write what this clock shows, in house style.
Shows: 12:51
